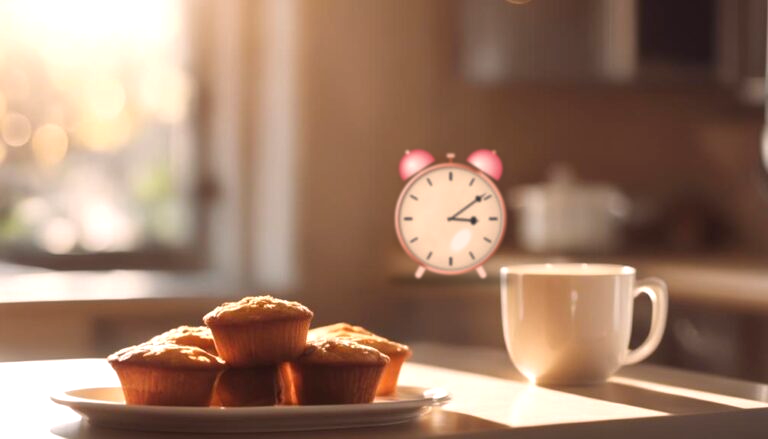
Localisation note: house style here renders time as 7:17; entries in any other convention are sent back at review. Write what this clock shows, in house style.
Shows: 3:09
